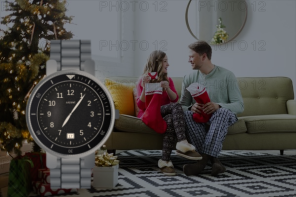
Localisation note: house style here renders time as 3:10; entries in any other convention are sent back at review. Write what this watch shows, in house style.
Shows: 7:06
